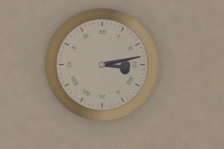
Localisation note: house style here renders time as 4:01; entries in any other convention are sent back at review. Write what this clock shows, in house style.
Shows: 3:13
